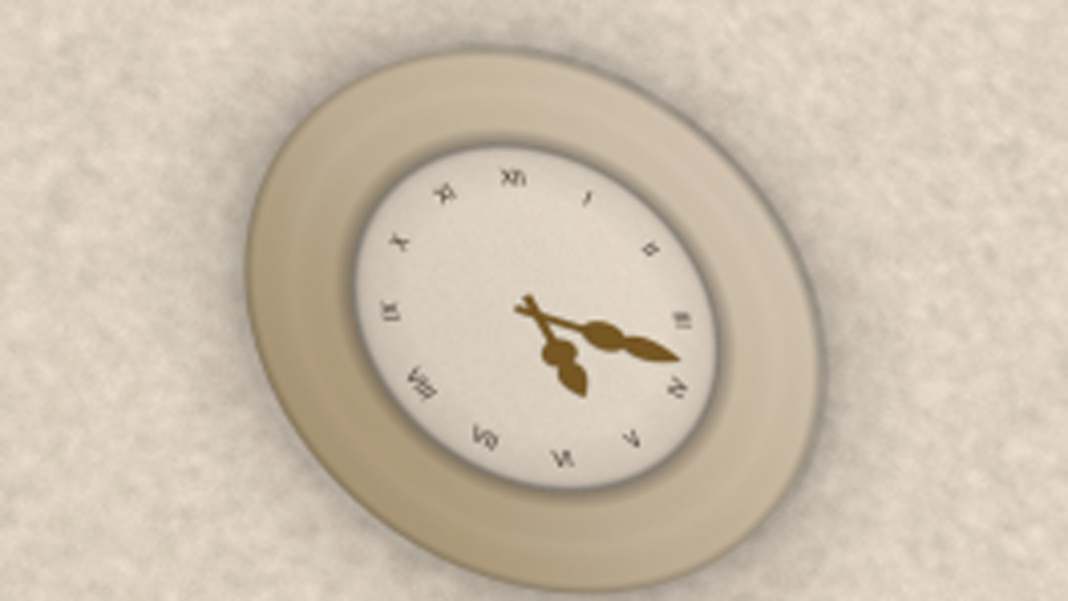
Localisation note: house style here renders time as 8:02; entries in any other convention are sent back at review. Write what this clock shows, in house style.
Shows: 5:18
